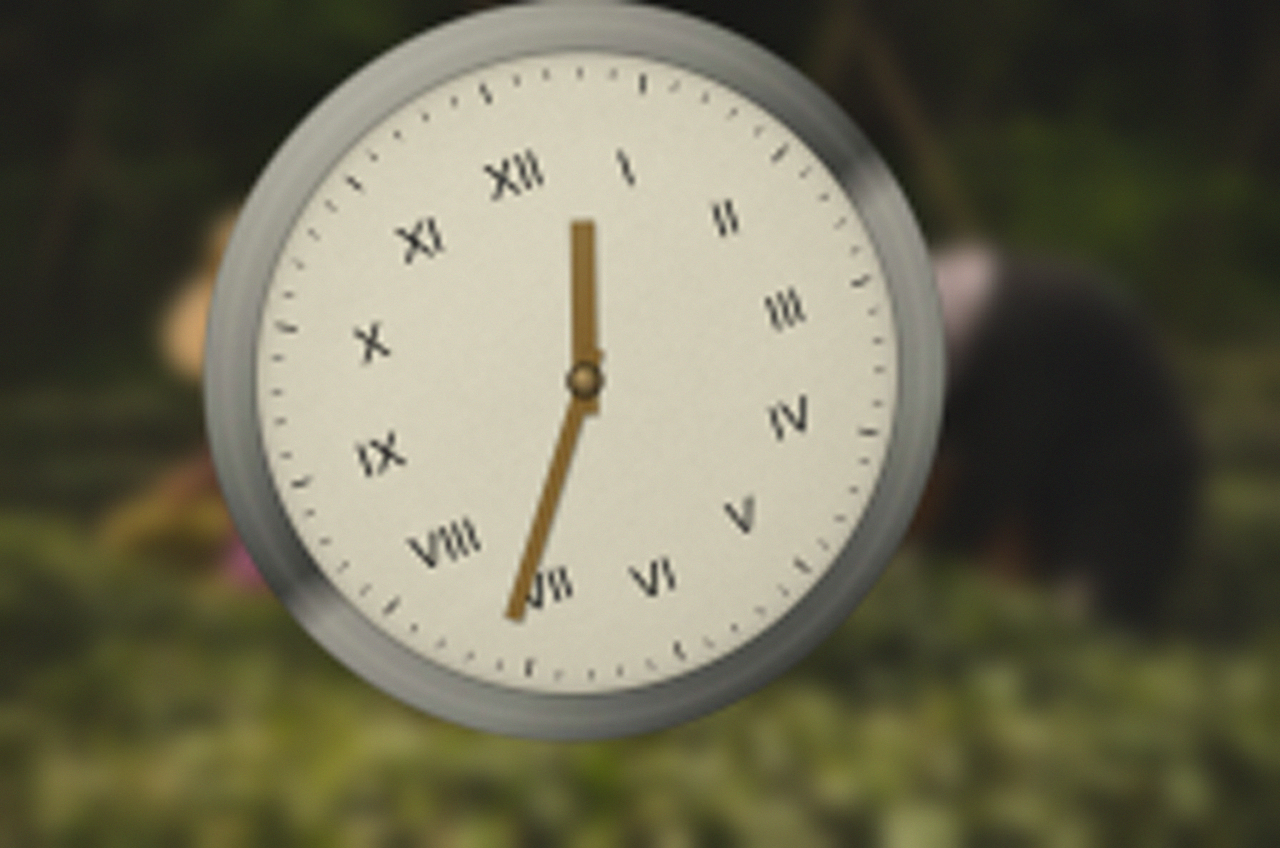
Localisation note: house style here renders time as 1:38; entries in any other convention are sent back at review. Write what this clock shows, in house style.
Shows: 12:36
